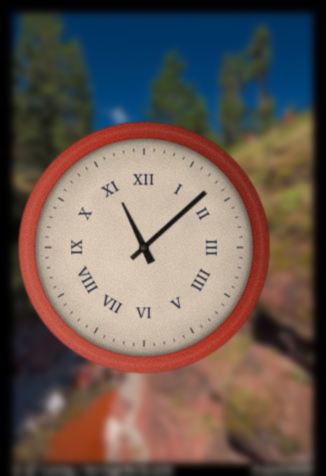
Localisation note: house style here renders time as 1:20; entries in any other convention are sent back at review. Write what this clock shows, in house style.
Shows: 11:08
